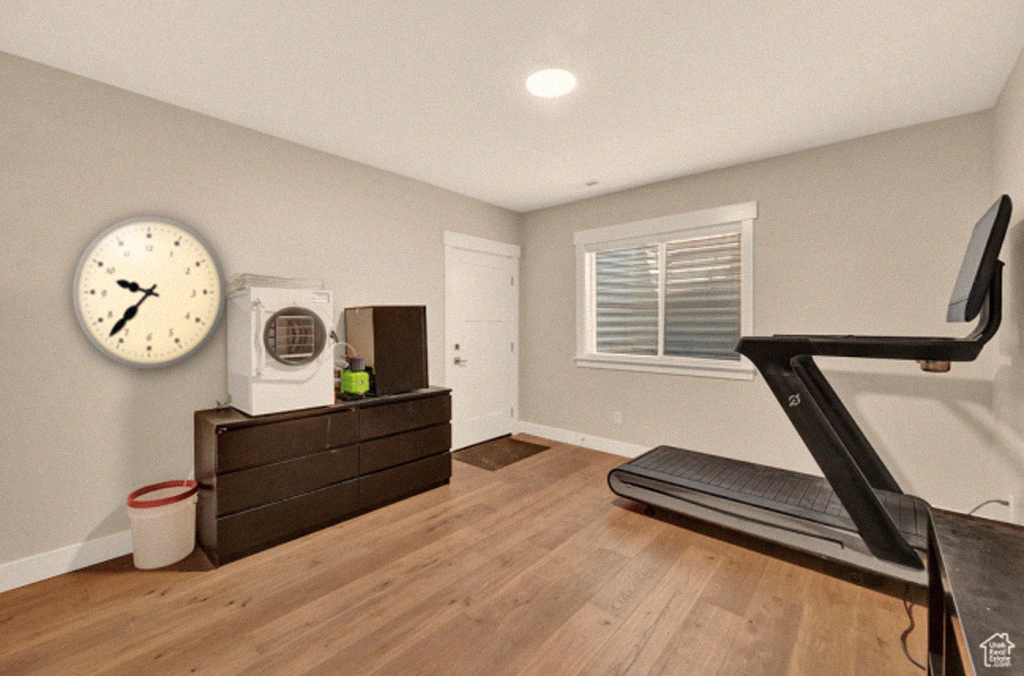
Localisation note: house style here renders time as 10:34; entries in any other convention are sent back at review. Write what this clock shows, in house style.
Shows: 9:37
